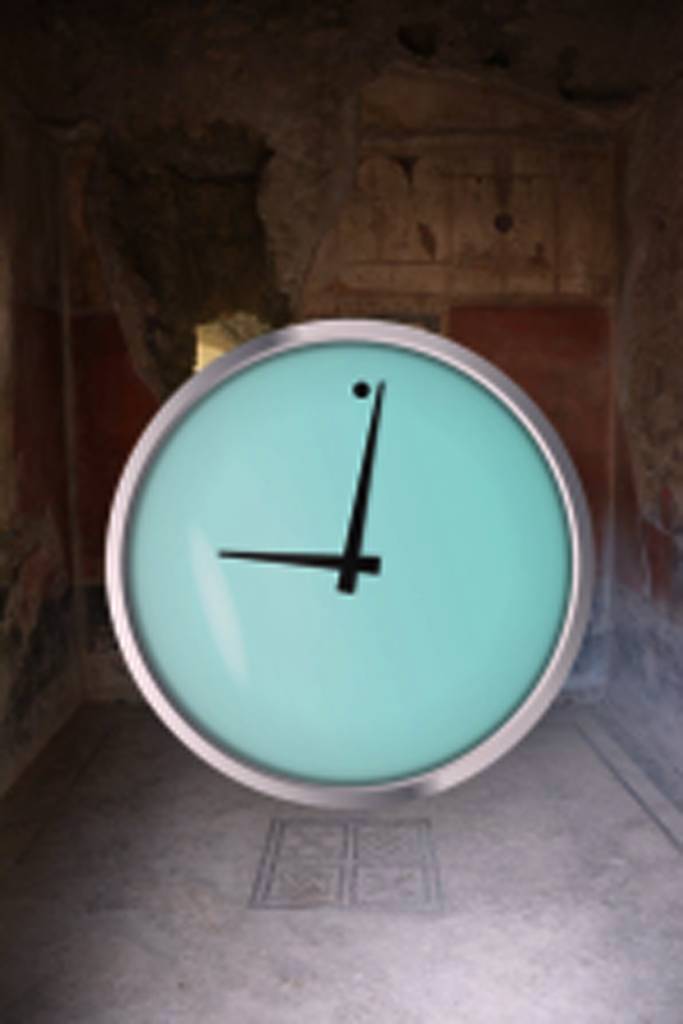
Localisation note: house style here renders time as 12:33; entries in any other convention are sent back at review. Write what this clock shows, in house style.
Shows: 9:01
